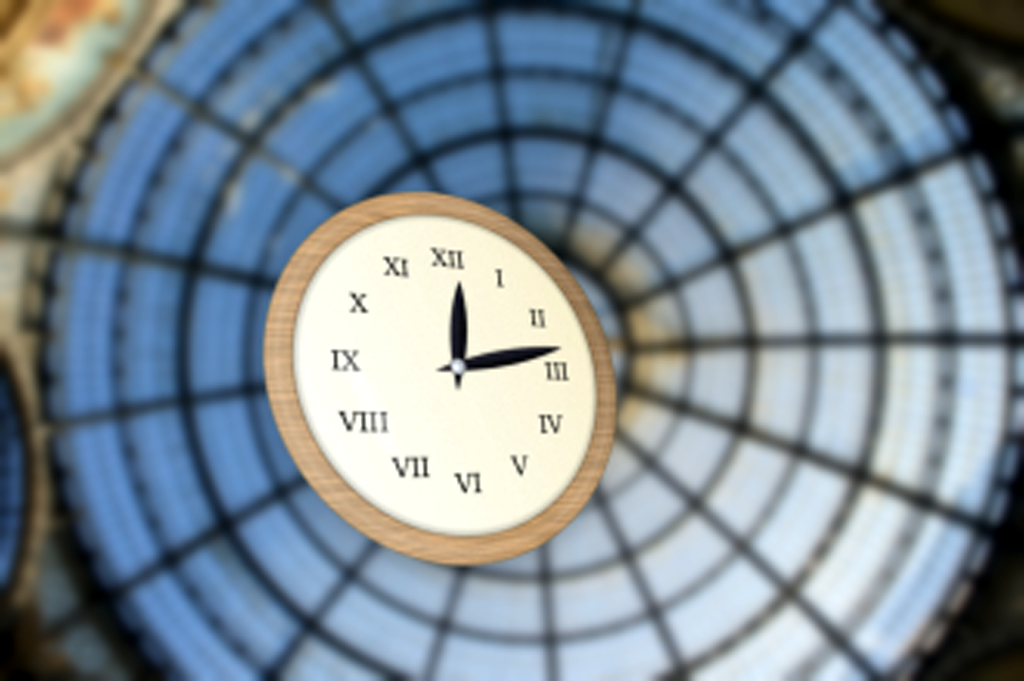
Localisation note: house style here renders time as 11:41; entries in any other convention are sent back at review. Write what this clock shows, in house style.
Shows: 12:13
